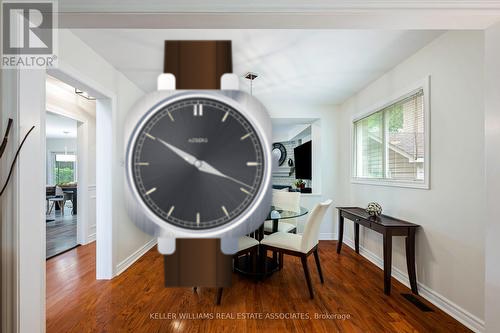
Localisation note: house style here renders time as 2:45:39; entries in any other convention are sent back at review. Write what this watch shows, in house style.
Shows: 3:50:19
